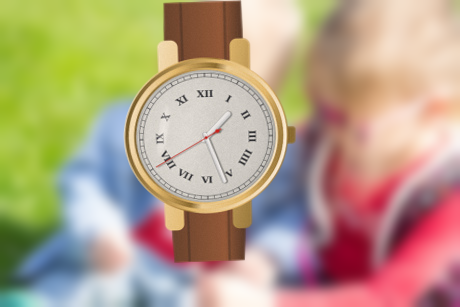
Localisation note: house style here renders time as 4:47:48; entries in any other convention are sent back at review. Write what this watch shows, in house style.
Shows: 1:26:40
